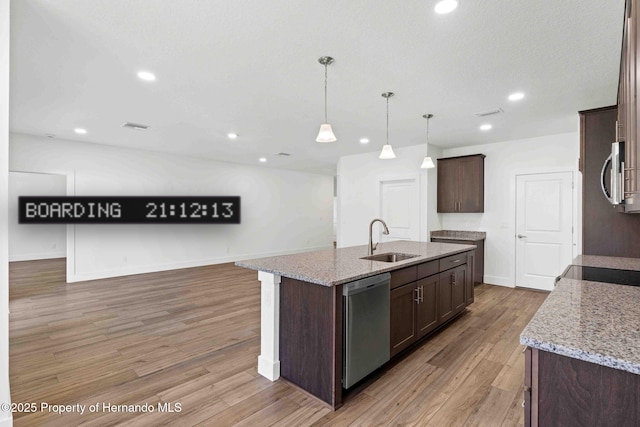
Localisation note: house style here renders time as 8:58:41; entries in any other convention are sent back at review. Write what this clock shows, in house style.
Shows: 21:12:13
